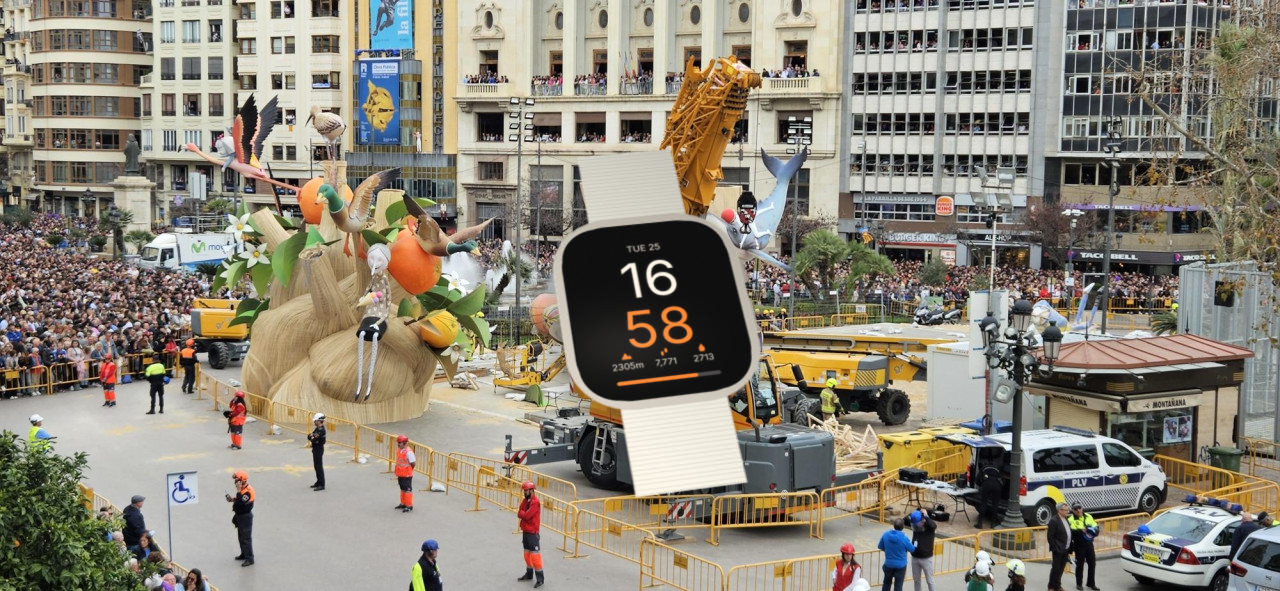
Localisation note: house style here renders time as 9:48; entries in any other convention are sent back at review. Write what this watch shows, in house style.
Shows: 16:58
